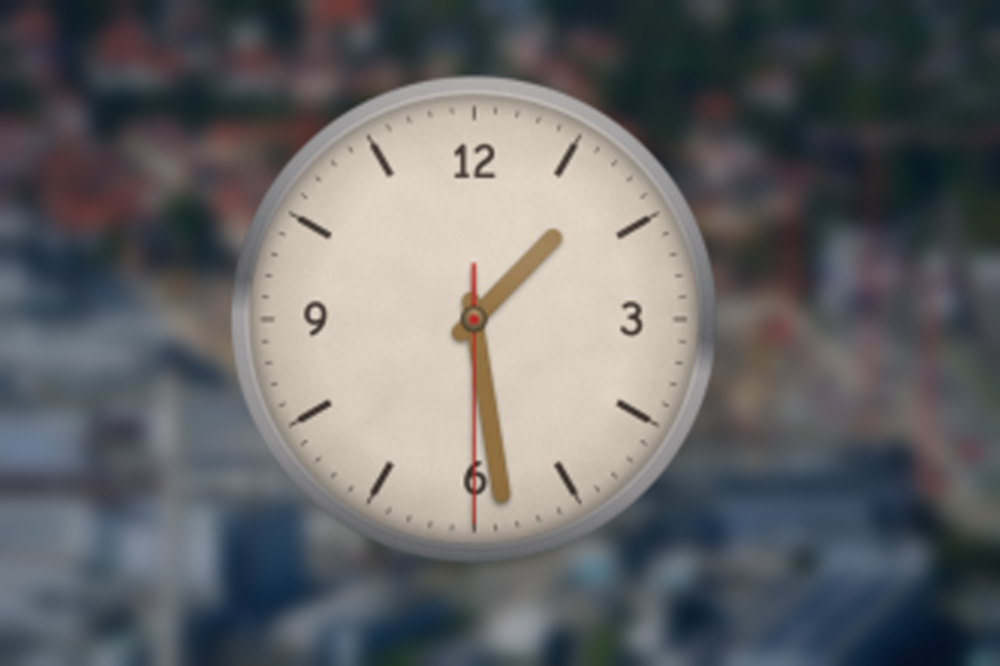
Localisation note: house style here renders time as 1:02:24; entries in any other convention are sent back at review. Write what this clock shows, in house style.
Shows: 1:28:30
